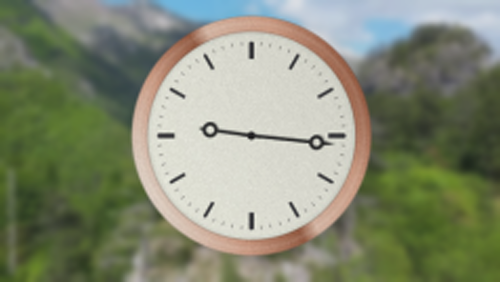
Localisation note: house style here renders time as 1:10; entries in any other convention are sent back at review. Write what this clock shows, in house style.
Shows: 9:16
